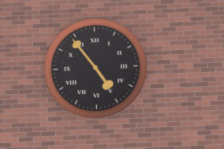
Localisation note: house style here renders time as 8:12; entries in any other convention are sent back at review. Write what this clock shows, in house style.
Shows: 4:54
